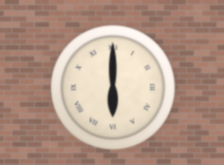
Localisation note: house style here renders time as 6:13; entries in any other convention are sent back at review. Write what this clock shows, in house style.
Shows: 6:00
